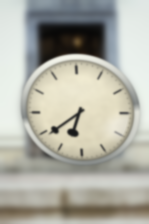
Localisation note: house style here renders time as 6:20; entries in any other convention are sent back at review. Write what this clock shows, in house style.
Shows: 6:39
